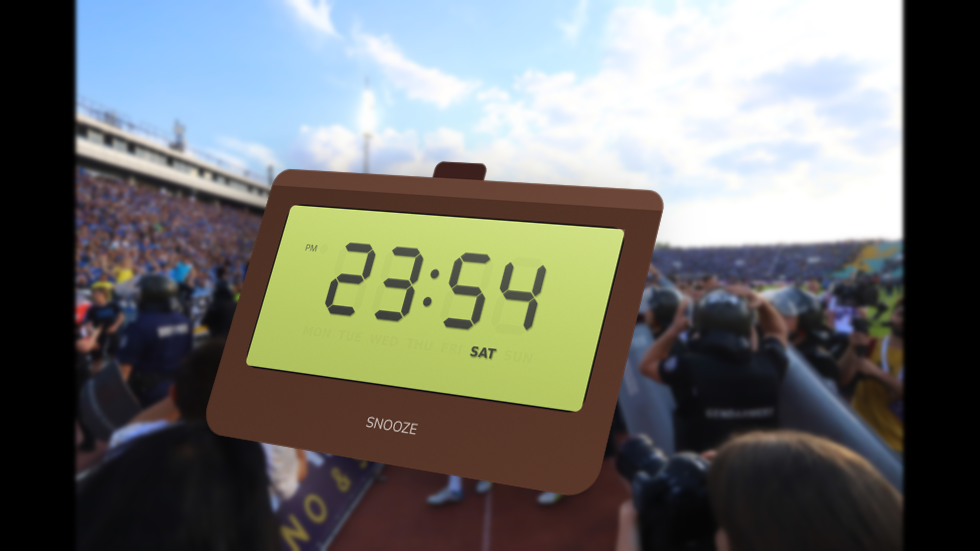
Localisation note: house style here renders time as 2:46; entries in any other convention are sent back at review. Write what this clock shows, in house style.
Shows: 23:54
